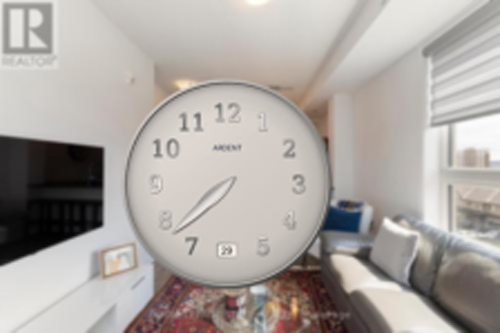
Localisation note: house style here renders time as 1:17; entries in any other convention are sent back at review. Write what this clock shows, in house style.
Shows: 7:38
